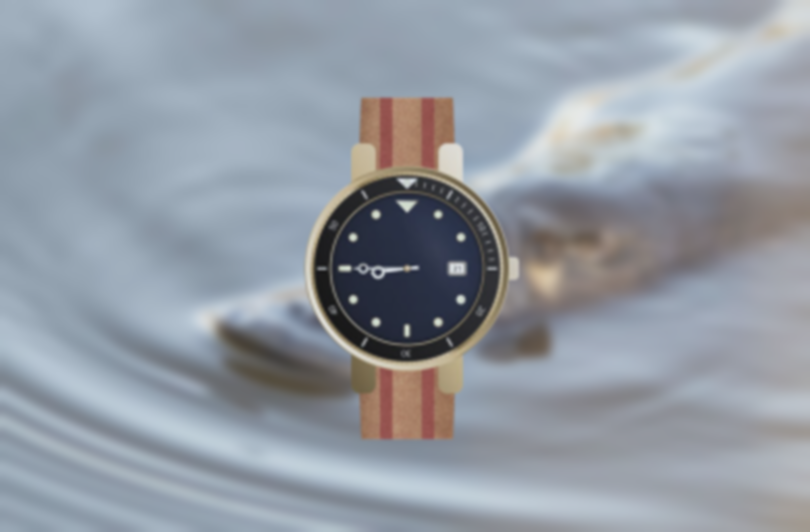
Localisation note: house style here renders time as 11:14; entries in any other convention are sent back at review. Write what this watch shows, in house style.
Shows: 8:45
